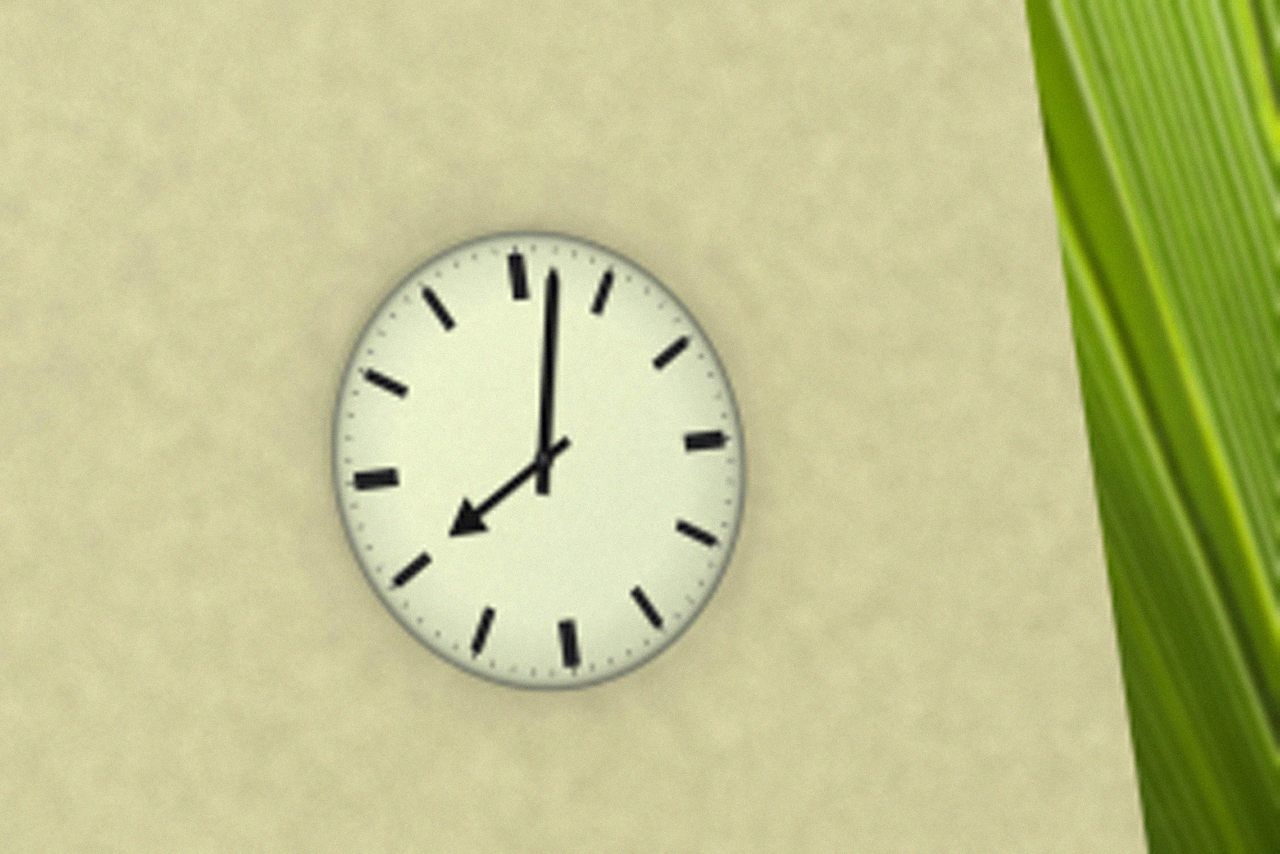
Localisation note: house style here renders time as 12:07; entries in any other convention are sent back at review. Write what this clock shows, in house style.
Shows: 8:02
